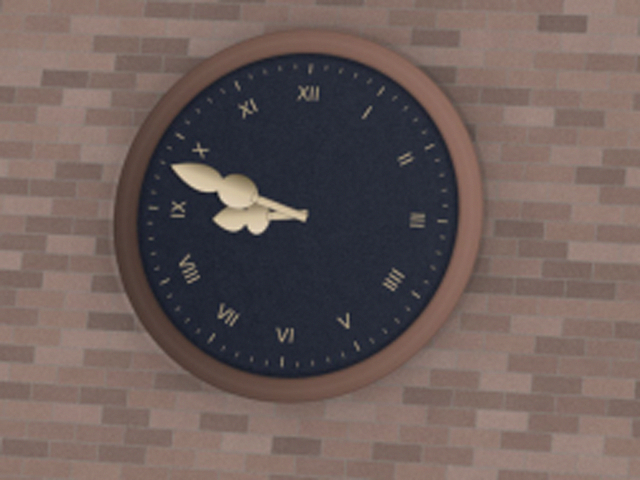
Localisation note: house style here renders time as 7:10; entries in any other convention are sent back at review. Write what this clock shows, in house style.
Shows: 8:48
